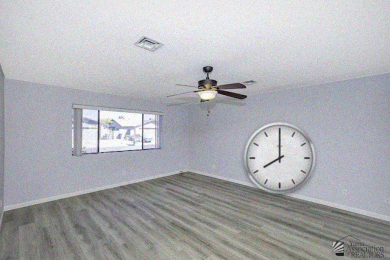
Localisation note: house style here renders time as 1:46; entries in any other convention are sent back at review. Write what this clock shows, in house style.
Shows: 8:00
